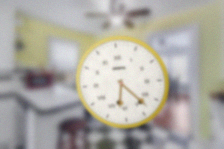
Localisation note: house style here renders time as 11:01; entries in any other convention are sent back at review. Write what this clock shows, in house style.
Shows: 6:23
